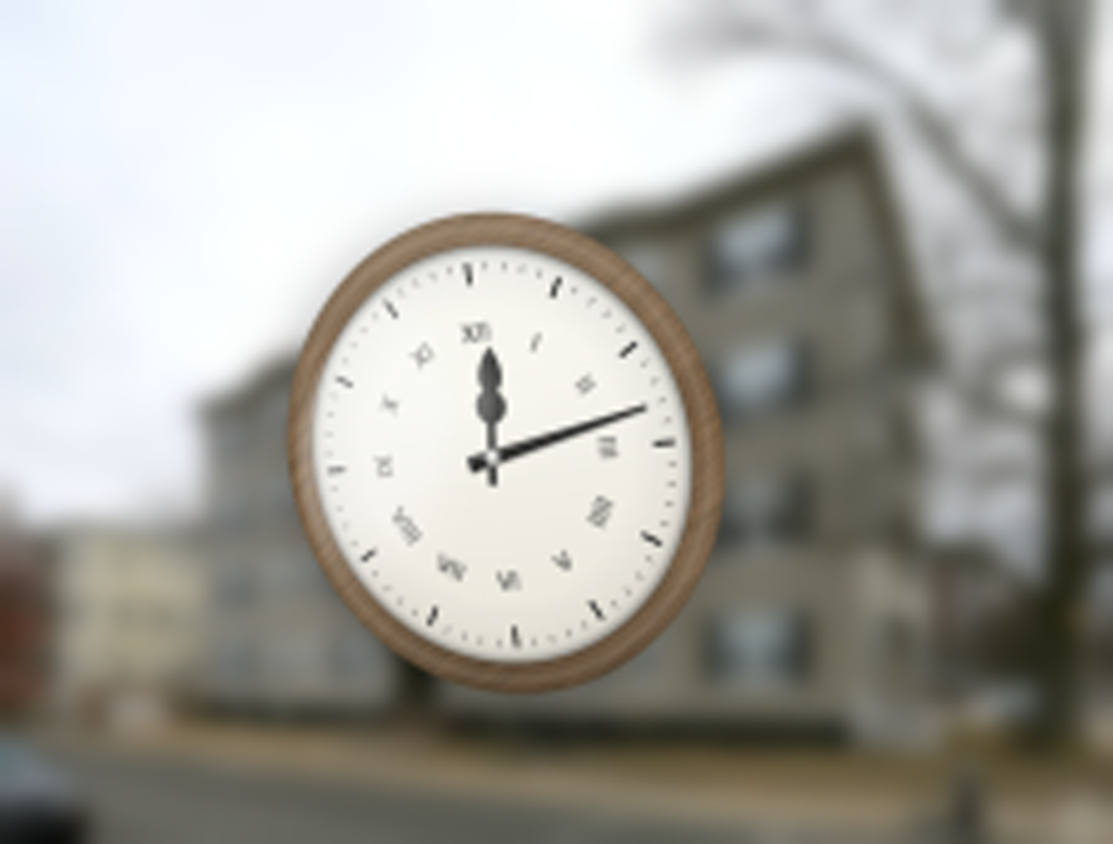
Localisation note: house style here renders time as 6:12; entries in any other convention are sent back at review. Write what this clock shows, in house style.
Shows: 12:13
